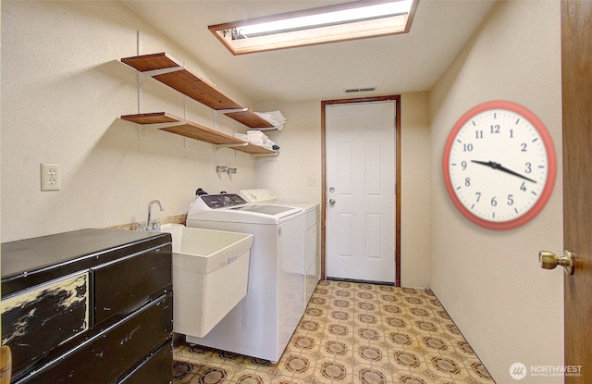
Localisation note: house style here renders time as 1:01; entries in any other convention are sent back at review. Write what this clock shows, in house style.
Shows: 9:18
